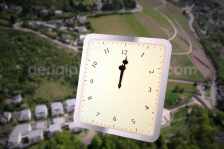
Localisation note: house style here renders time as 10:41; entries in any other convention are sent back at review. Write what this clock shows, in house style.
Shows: 12:01
